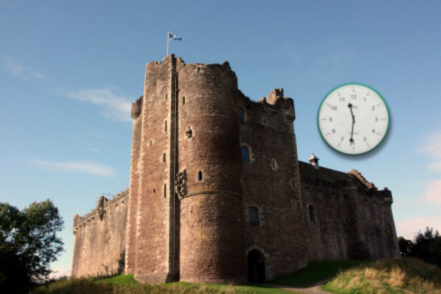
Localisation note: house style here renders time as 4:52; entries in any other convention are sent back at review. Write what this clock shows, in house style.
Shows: 11:31
